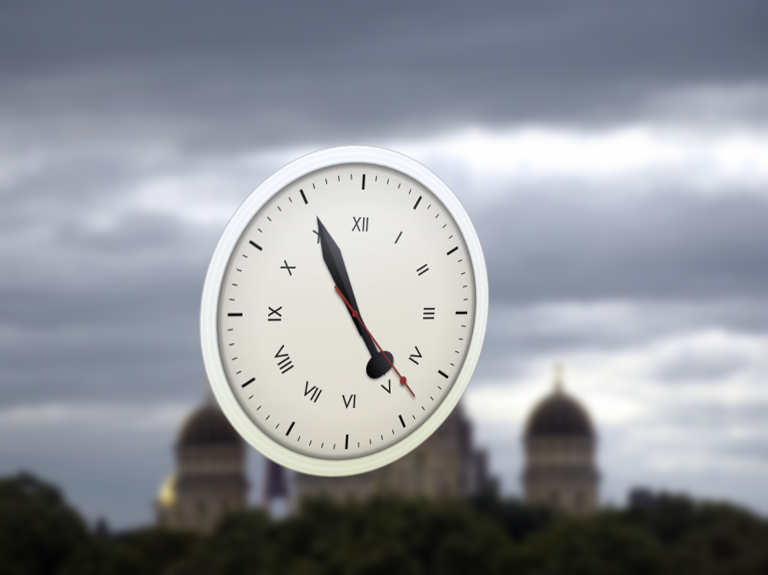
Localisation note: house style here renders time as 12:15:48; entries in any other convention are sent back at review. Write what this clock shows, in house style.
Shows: 4:55:23
